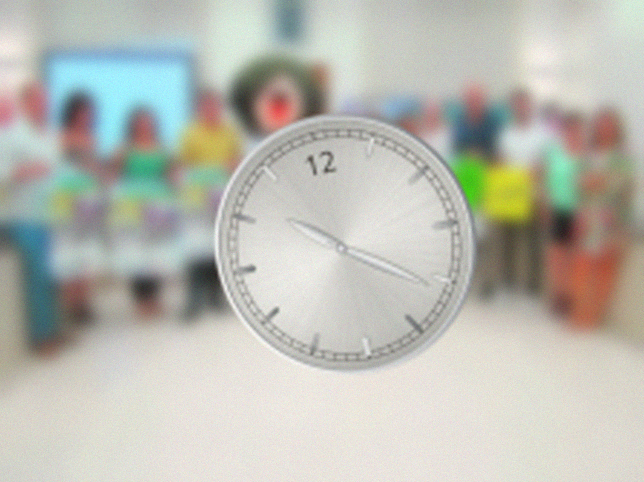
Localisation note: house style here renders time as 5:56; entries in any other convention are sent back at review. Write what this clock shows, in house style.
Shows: 10:21
